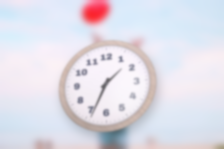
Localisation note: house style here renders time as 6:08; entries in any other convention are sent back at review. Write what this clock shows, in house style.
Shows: 1:34
